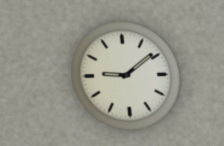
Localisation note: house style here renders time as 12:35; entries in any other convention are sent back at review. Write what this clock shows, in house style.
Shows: 9:09
